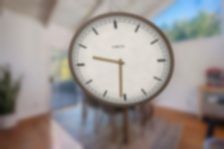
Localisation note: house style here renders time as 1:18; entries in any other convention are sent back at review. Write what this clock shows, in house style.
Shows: 9:31
